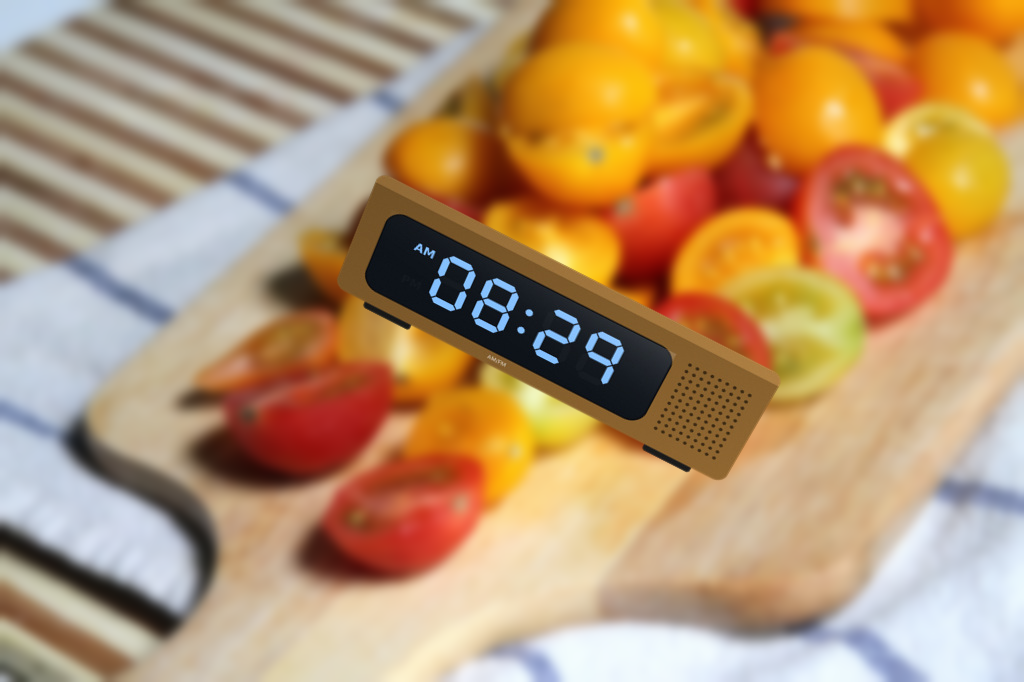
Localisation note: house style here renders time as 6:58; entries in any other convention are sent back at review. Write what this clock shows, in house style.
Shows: 8:29
